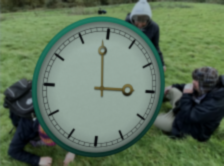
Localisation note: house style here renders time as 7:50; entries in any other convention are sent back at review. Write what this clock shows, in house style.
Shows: 2:59
